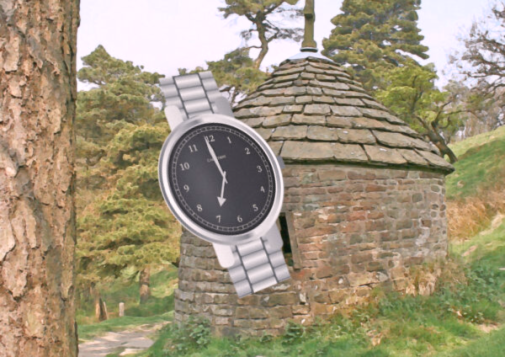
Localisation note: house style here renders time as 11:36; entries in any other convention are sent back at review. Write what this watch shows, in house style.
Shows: 6:59
